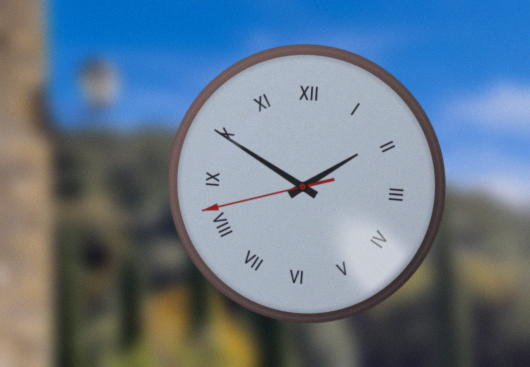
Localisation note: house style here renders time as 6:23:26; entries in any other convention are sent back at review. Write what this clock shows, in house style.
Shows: 1:49:42
